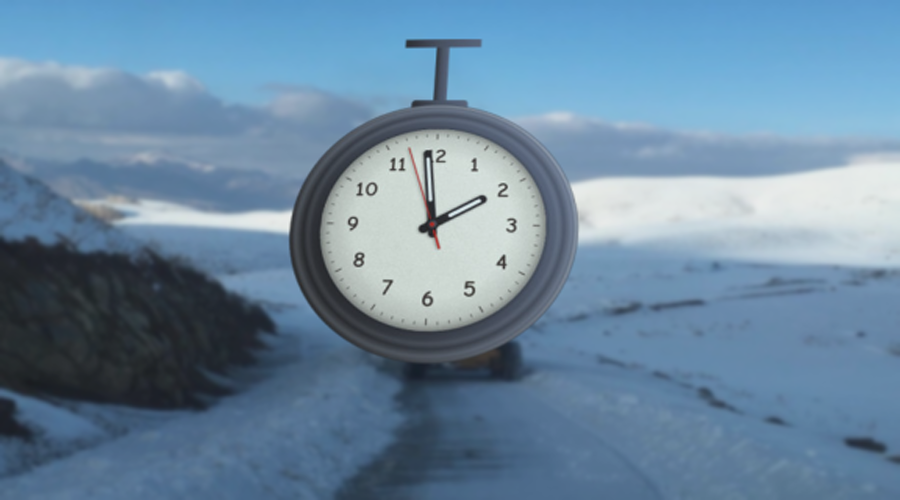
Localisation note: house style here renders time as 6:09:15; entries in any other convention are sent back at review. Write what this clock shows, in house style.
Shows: 1:58:57
